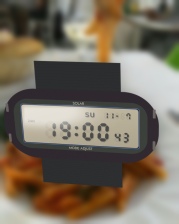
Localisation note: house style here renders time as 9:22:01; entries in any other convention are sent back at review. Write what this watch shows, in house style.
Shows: 19:00:43
